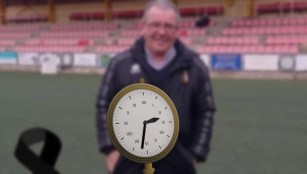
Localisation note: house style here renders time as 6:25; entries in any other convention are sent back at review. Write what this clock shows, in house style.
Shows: 2:32
